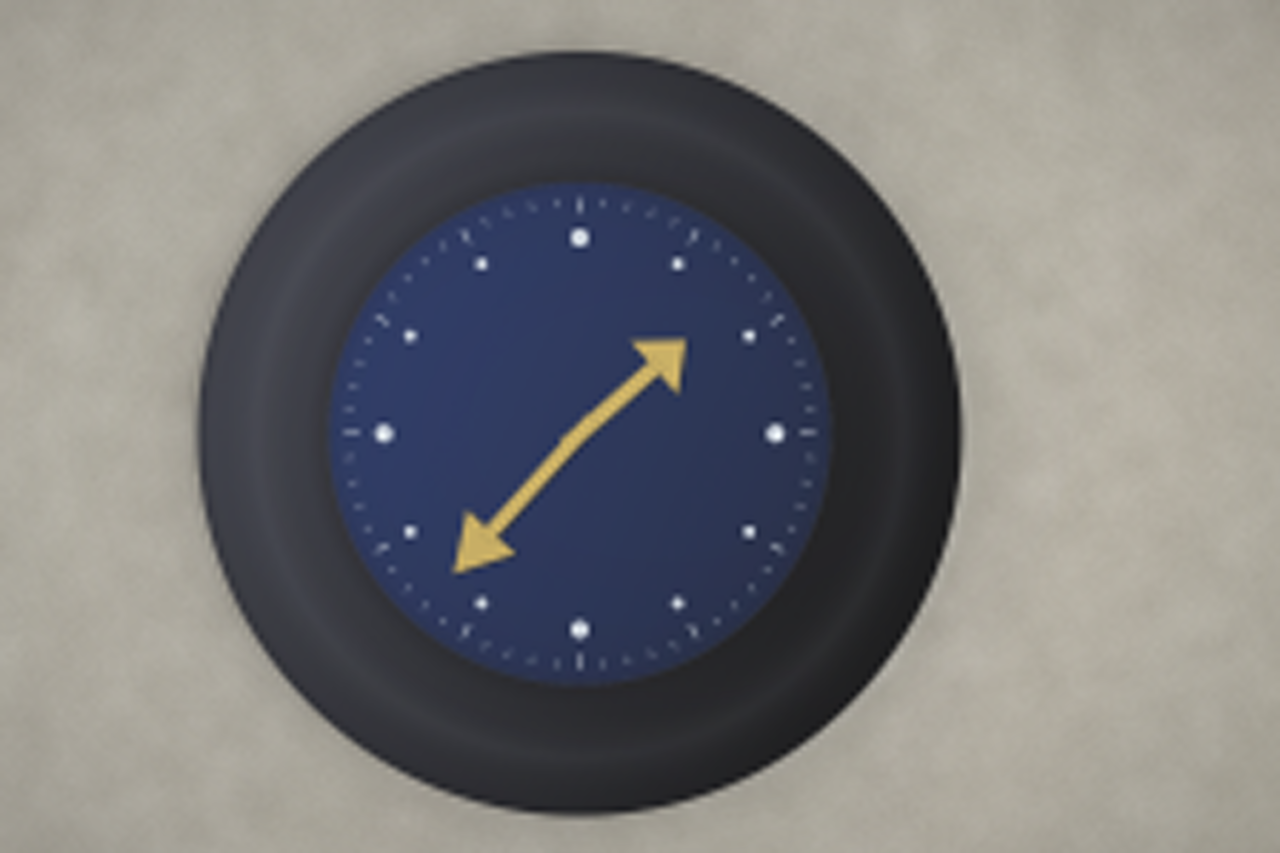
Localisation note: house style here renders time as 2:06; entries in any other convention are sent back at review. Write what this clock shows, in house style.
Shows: 1:37
